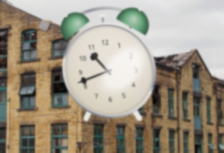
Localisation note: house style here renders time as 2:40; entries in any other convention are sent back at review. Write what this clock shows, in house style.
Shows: 10:42
